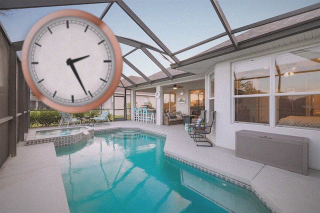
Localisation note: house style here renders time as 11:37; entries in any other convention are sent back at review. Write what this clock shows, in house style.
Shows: 2:26
